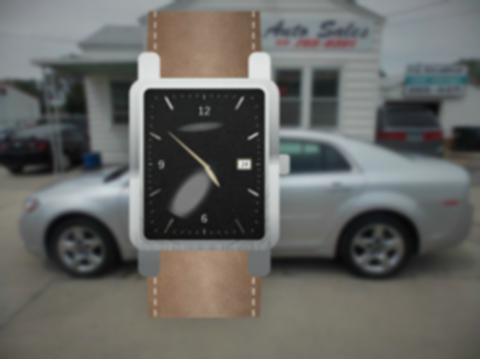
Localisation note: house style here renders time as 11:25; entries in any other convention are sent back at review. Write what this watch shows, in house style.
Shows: 4:52
